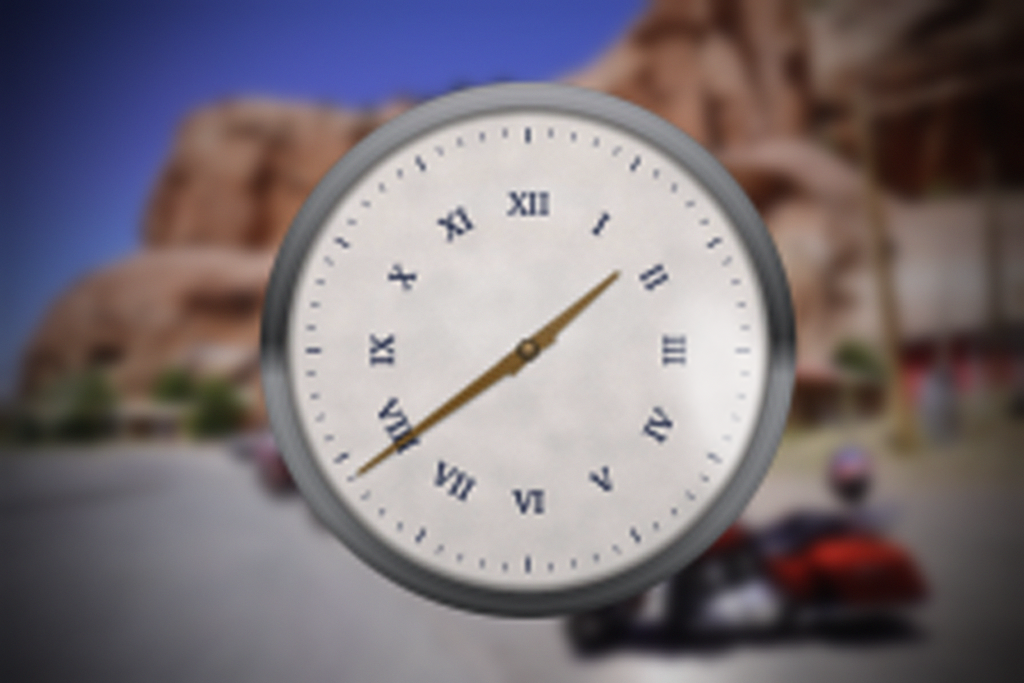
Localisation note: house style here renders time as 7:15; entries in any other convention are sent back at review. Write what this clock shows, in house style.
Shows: 1:39
